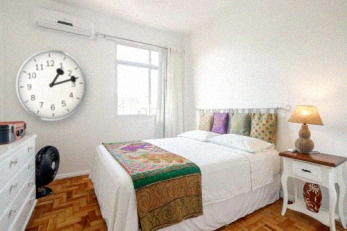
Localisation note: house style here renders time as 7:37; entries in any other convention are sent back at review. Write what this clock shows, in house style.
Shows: 1:13
